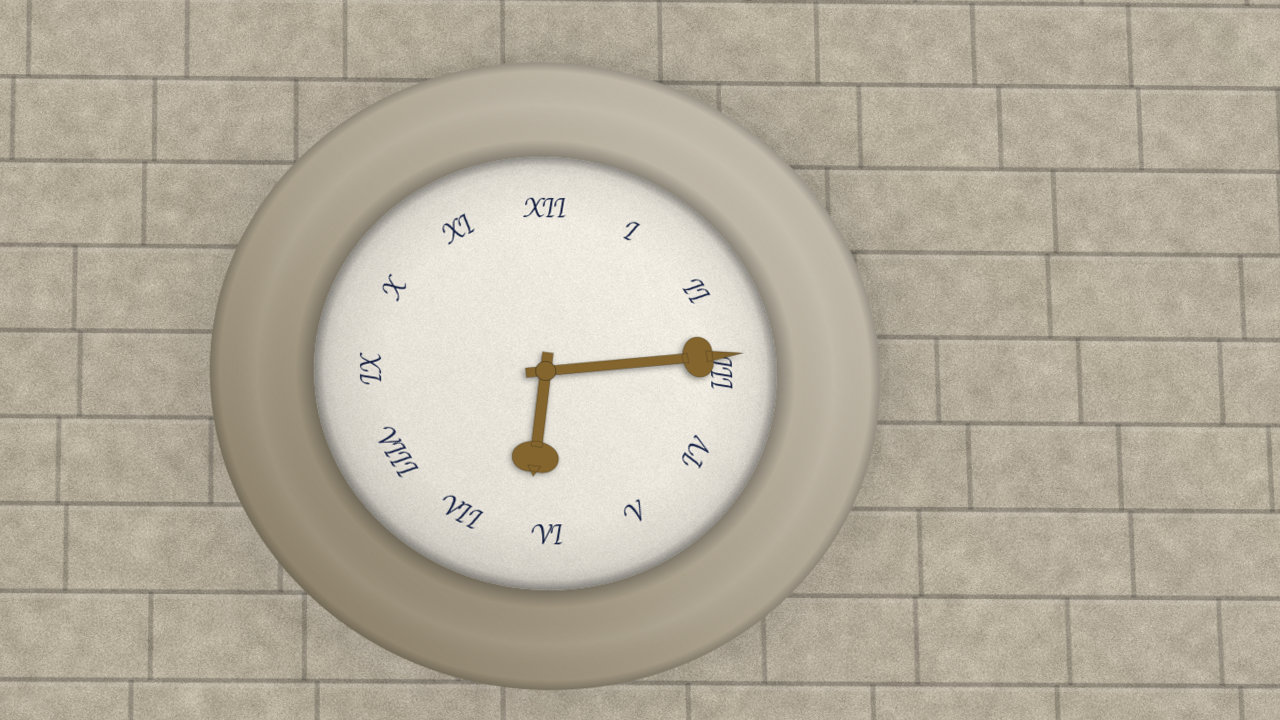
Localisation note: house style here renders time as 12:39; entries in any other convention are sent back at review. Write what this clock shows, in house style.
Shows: 6:14
